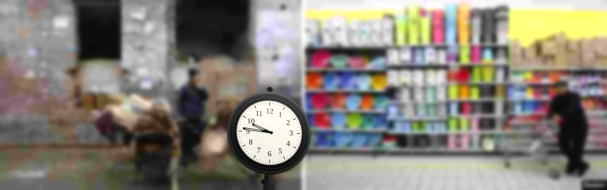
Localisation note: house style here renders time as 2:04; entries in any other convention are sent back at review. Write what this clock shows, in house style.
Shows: 9:46
